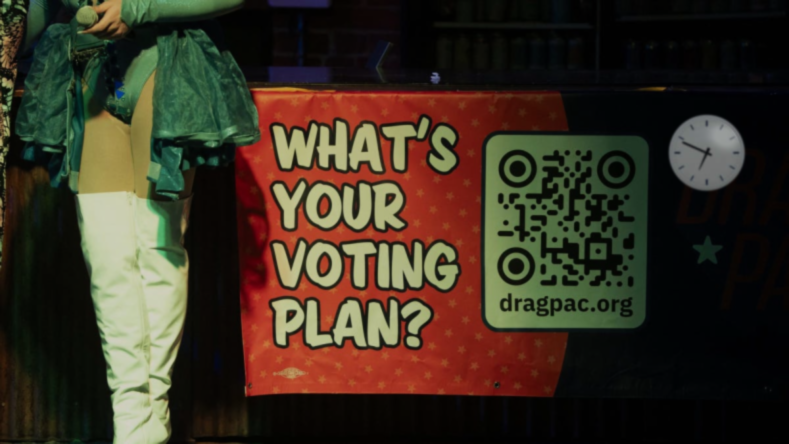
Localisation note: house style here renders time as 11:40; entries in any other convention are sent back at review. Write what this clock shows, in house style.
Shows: 6:49
